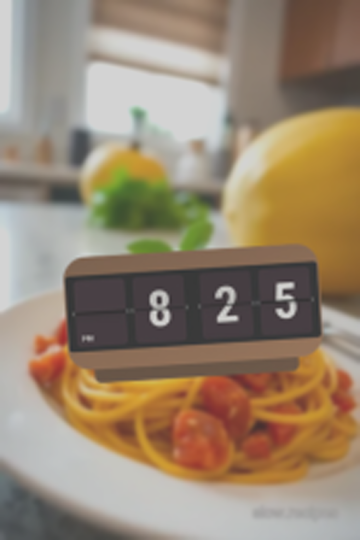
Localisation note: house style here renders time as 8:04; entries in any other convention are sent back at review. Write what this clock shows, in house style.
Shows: 8:25
